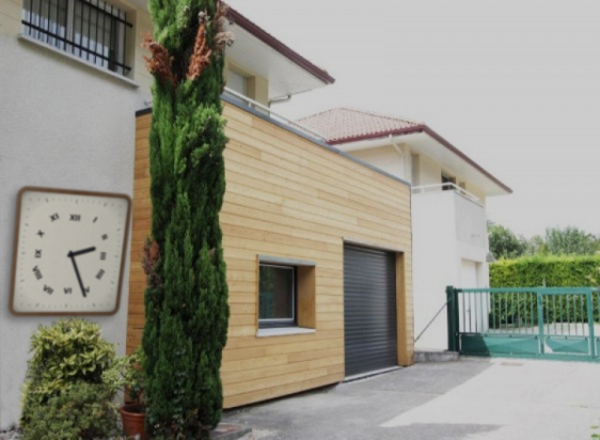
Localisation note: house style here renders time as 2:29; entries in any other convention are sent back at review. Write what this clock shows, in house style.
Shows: 2:26
